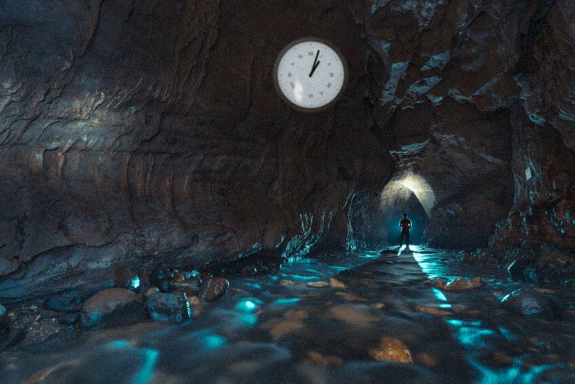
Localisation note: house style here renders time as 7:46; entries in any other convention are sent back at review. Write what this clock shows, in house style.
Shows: 1:03
